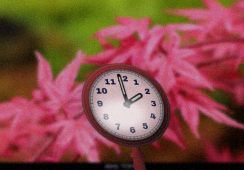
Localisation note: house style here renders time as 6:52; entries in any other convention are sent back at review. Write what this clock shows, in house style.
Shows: 1:59
